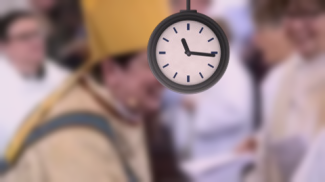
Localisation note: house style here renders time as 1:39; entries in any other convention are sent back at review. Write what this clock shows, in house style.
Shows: 11:16
